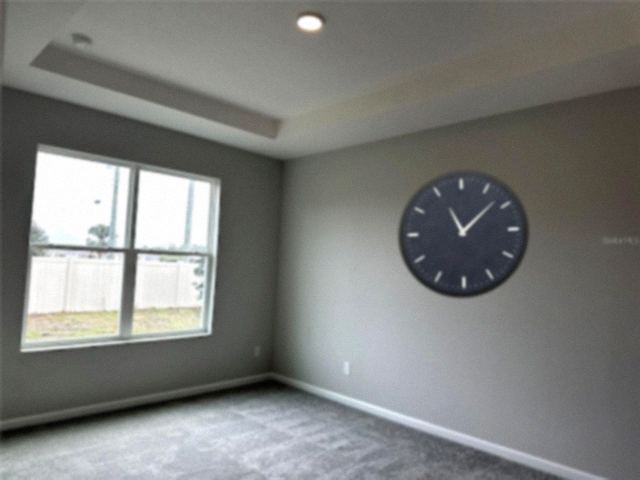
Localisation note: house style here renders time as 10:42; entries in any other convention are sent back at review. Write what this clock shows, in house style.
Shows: 11:08
